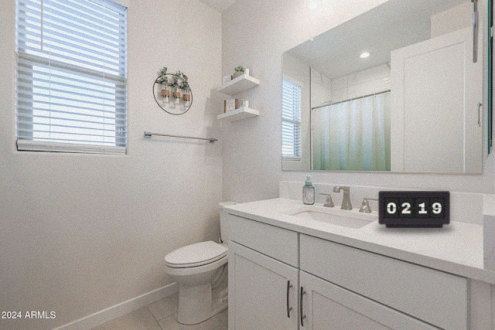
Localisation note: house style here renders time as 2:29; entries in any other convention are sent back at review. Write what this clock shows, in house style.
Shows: 2:19
